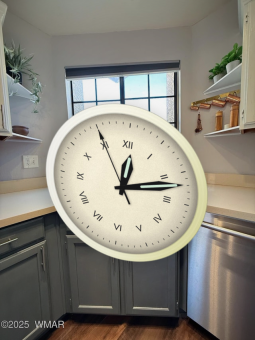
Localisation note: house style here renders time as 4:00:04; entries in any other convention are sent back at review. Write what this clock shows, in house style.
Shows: 12:11:55
